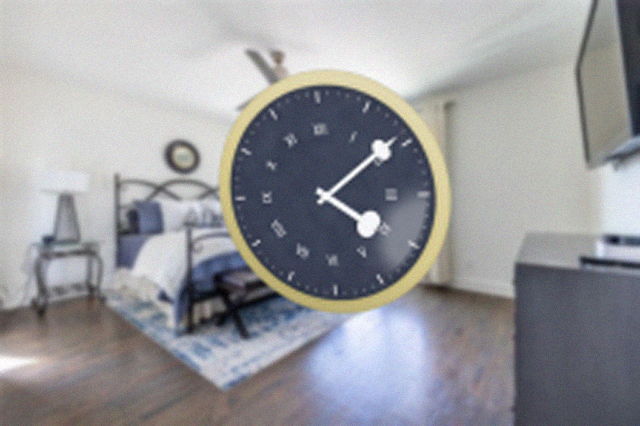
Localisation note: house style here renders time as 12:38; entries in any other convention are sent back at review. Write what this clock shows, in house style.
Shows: 4:09
